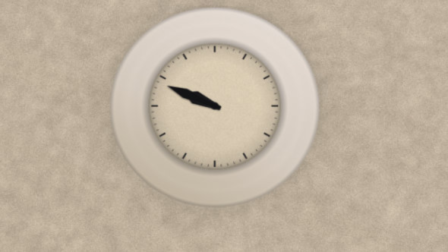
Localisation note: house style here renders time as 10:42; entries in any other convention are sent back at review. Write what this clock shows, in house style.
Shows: 9:49
